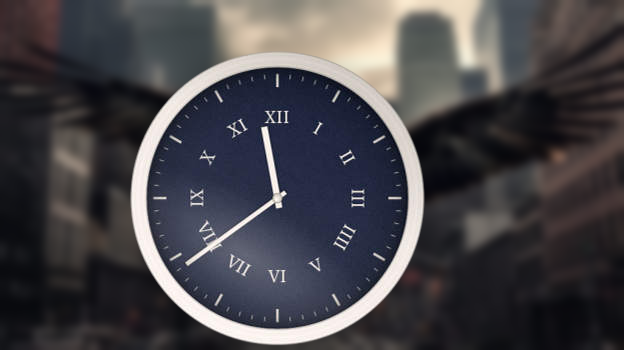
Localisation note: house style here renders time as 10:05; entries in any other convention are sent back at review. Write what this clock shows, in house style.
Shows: 11:39
